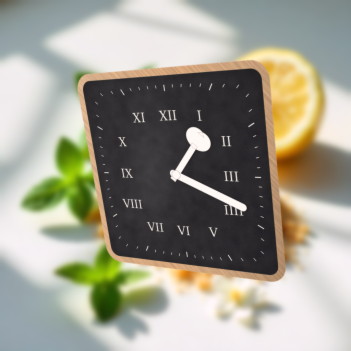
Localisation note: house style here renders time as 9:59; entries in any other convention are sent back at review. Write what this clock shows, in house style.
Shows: 1:19
